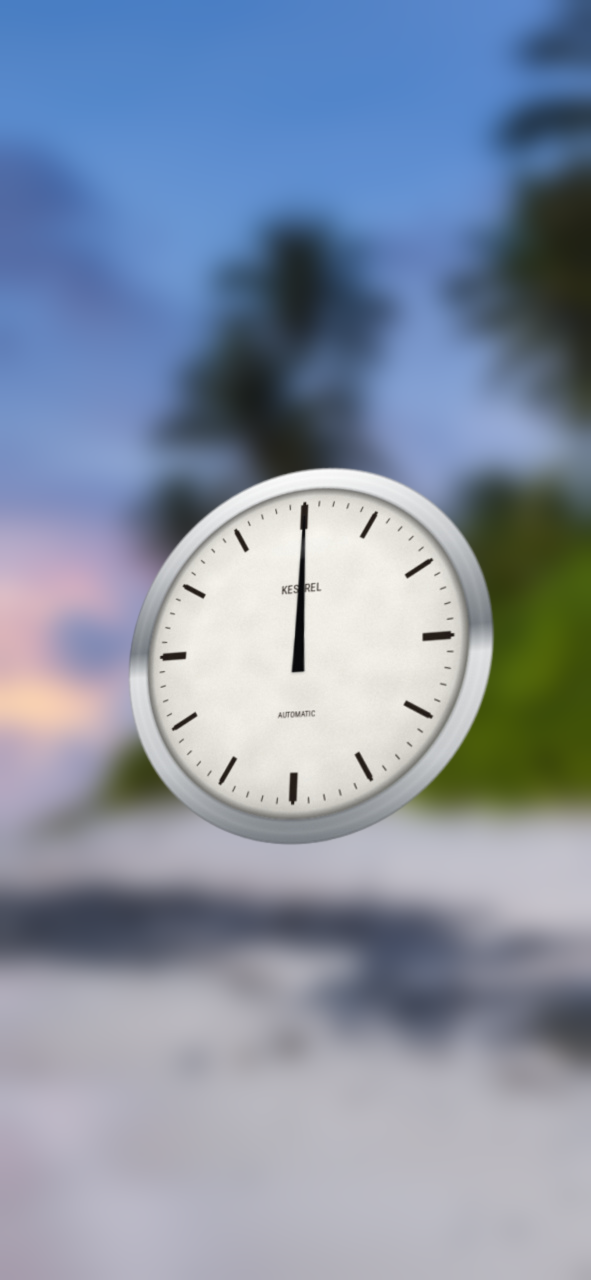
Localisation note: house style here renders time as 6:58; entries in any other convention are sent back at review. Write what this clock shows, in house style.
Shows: 12:00
